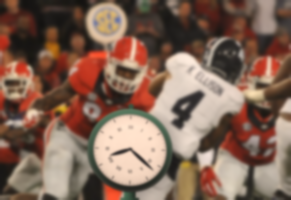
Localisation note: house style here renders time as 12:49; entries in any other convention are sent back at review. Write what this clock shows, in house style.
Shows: 8:22
